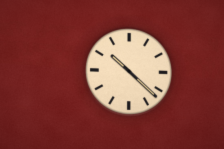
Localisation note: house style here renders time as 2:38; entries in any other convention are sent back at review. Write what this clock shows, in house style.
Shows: 10:22
